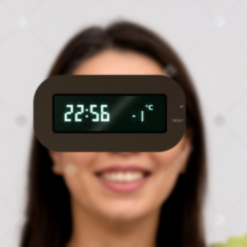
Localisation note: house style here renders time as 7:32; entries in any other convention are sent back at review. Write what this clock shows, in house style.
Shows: 22:56
